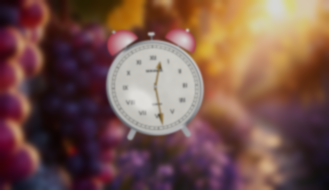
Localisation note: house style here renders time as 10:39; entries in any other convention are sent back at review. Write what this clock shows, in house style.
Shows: 12:29
